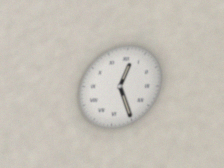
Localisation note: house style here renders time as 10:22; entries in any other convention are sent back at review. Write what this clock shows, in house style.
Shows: 12:25
